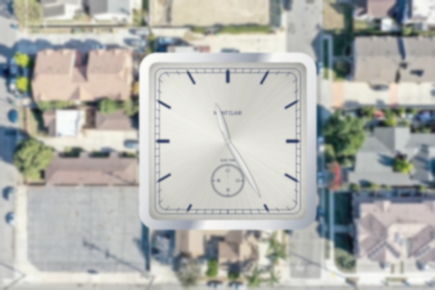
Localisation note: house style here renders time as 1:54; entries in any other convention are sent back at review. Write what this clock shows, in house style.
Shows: 11:25
